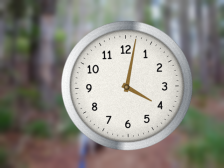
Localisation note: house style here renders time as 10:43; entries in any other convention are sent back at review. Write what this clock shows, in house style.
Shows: 4:02
